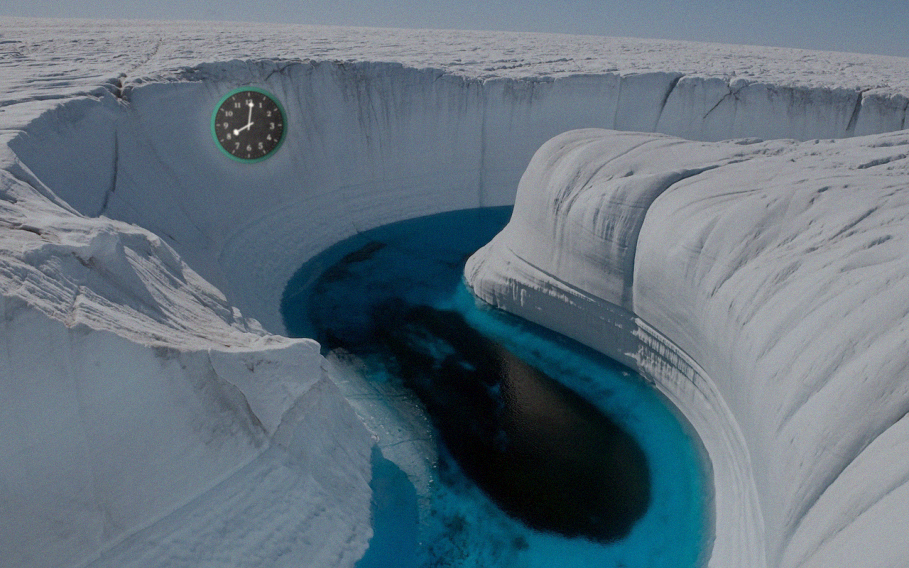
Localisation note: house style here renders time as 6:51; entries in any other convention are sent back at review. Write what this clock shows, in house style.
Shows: 8:01
